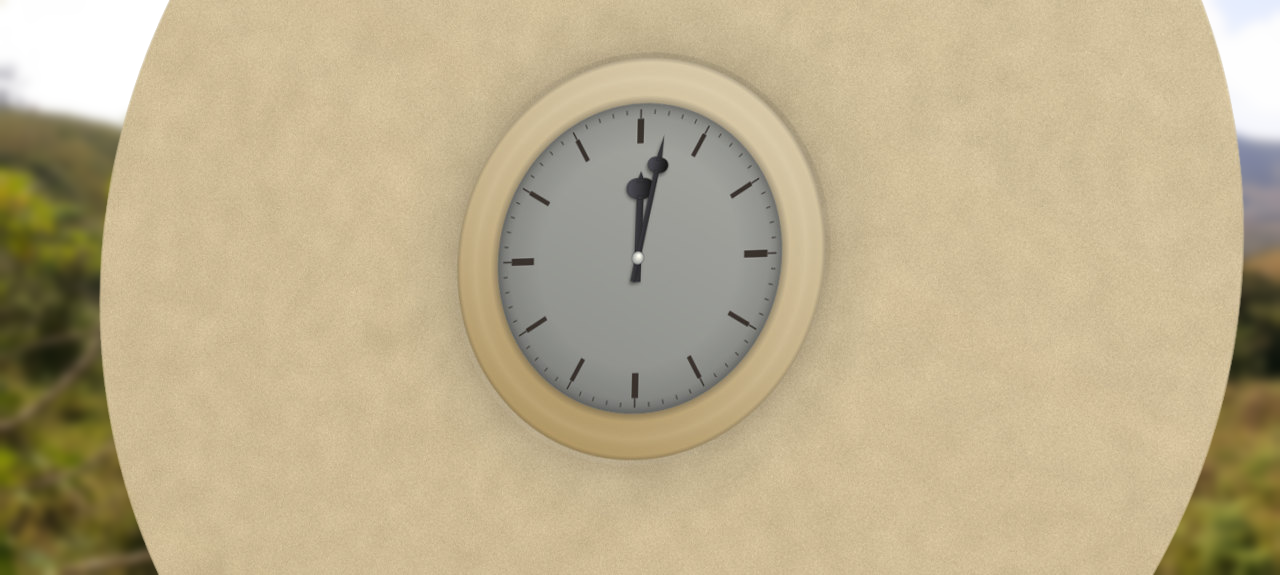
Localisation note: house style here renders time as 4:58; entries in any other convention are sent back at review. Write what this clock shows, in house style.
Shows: 12:02
